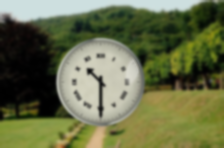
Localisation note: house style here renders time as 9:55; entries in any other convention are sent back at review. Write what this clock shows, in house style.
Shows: 10:30
